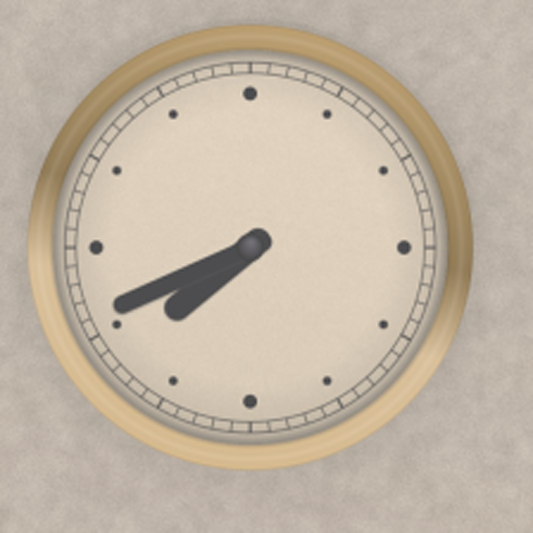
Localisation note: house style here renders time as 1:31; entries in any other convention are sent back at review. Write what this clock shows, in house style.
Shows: 7:41
